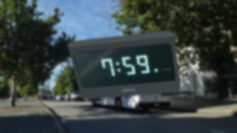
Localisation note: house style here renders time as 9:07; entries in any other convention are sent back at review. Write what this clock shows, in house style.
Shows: 7:59
